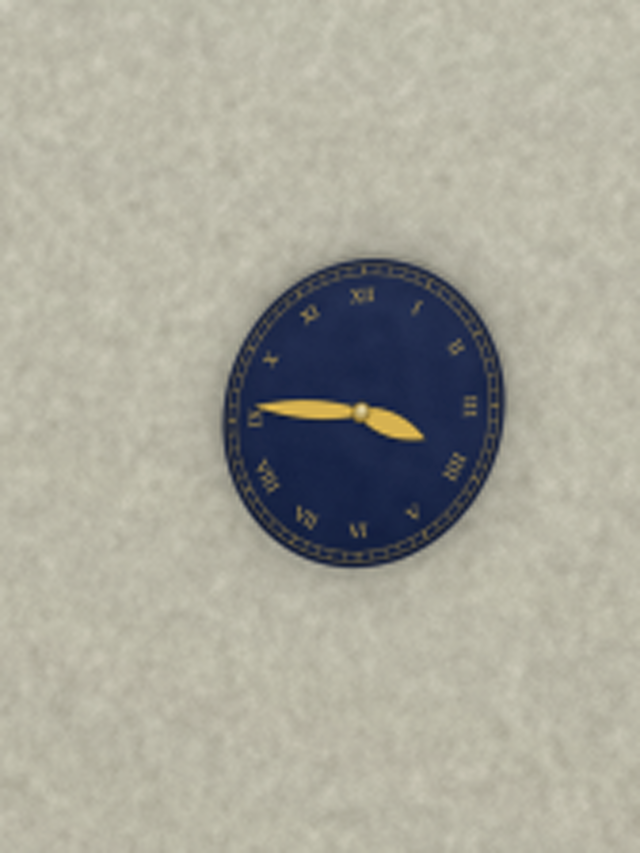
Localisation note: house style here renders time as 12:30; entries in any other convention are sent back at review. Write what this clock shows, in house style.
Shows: 3:46
